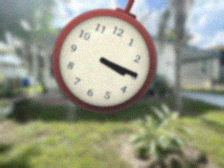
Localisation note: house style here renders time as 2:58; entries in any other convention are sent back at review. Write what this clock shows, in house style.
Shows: 3:15
